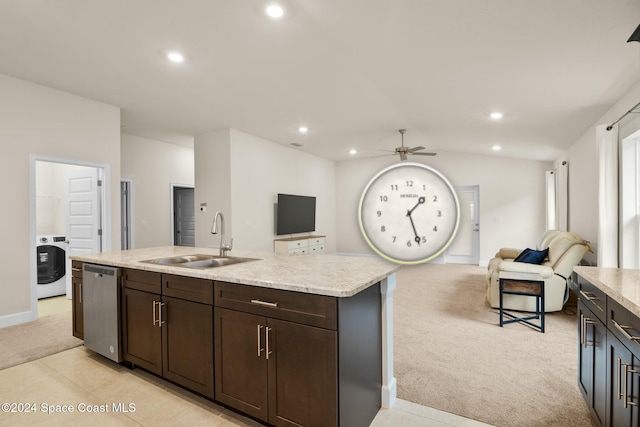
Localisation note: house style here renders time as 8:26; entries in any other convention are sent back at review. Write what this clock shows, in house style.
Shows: 1:27
